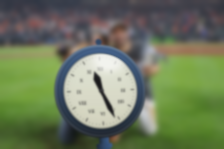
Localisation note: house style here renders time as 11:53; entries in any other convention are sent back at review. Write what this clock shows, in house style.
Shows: 11:26
